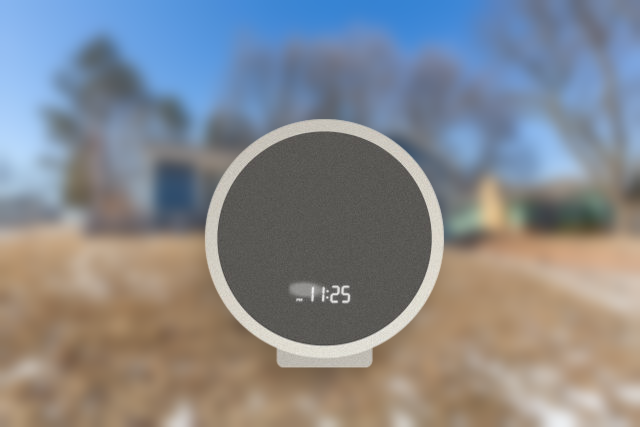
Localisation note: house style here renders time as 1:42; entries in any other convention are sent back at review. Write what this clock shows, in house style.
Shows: 11:25
